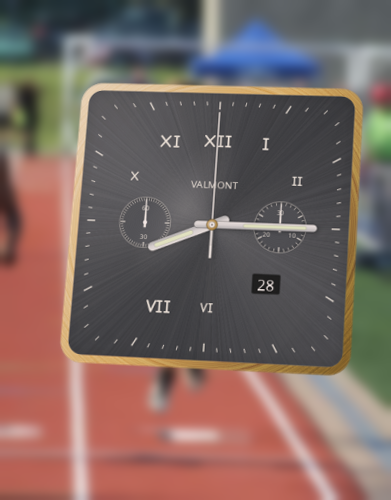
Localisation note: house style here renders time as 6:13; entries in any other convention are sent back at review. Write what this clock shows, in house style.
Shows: 8:15
